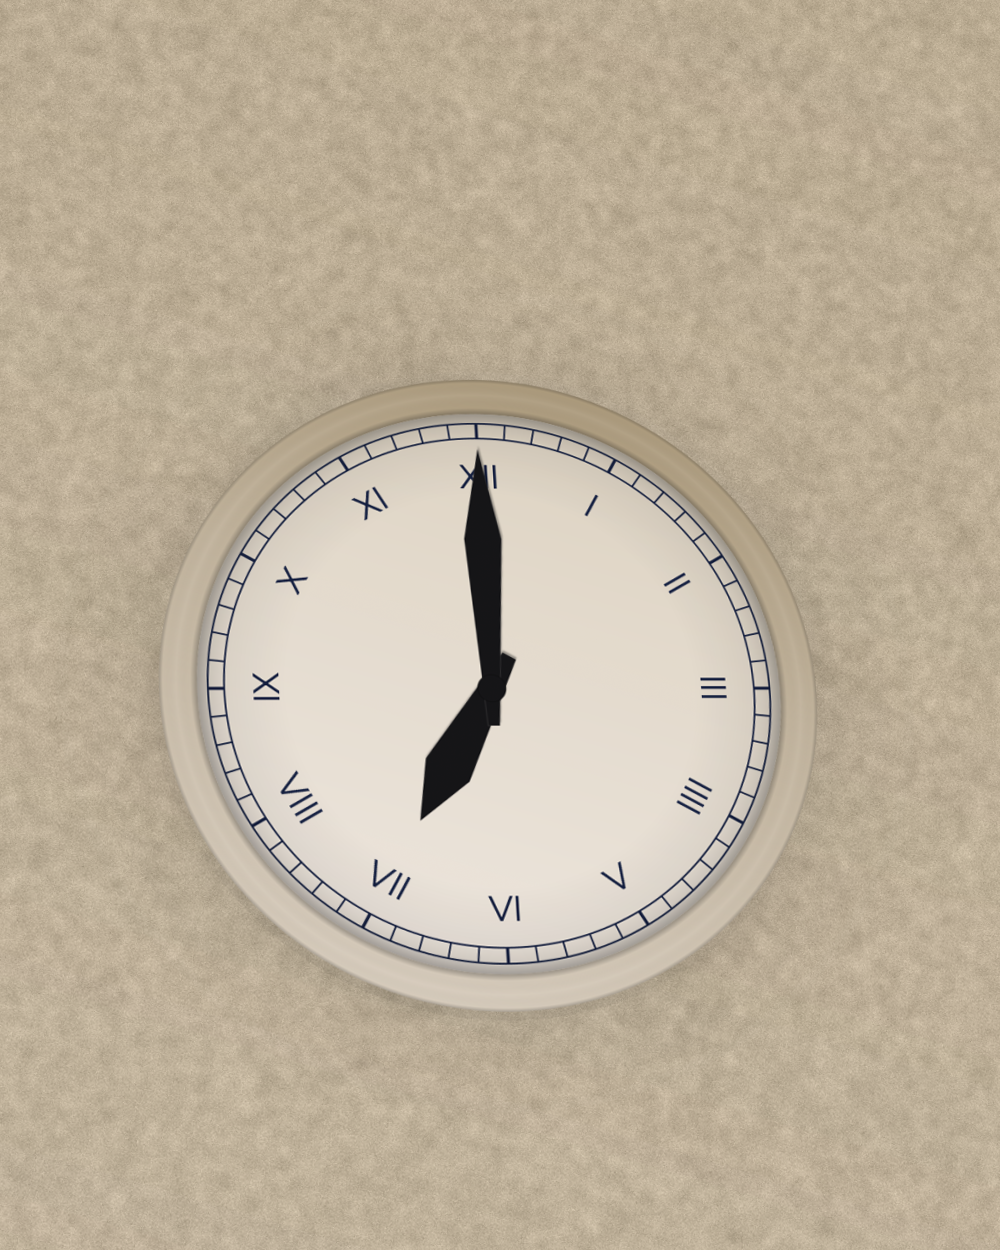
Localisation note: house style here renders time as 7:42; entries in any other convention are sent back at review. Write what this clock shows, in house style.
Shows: 7:00
